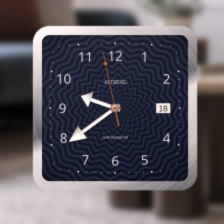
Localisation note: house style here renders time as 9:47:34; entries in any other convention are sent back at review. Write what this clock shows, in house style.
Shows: 9:38:58
